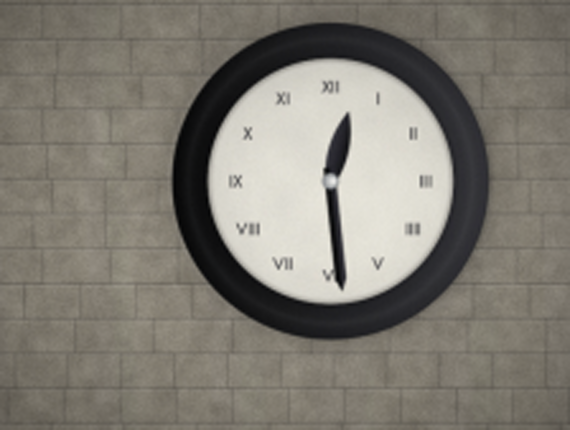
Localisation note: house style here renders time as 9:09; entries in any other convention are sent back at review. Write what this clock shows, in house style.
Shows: 12:29
